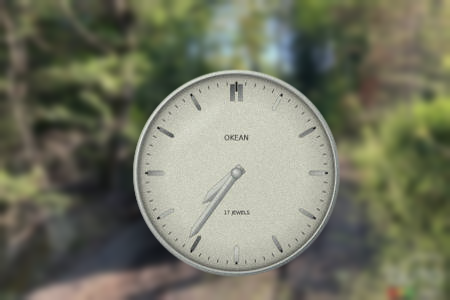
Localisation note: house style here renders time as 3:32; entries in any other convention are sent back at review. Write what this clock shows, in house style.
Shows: 7:36
